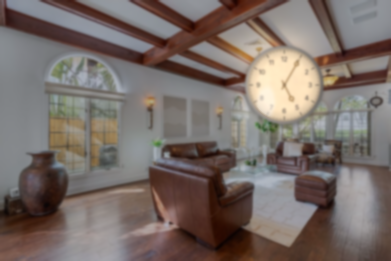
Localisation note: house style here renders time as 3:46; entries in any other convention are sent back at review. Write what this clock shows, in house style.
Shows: 5:05
